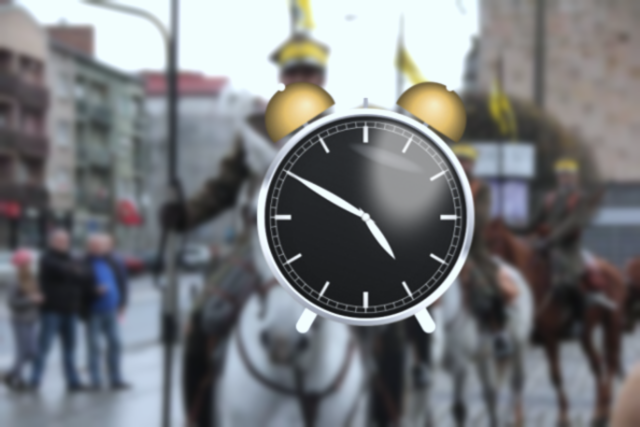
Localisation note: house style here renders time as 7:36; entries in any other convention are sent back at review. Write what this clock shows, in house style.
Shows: 4:50
